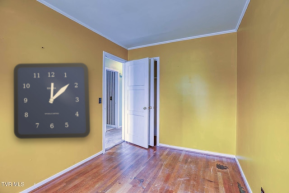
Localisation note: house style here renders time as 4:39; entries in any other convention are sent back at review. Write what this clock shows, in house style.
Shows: 12:08
